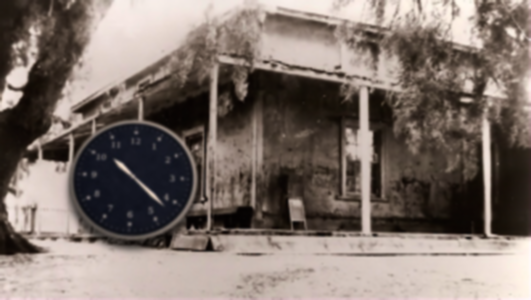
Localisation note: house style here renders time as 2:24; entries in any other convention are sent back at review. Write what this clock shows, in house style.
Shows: 10:22
